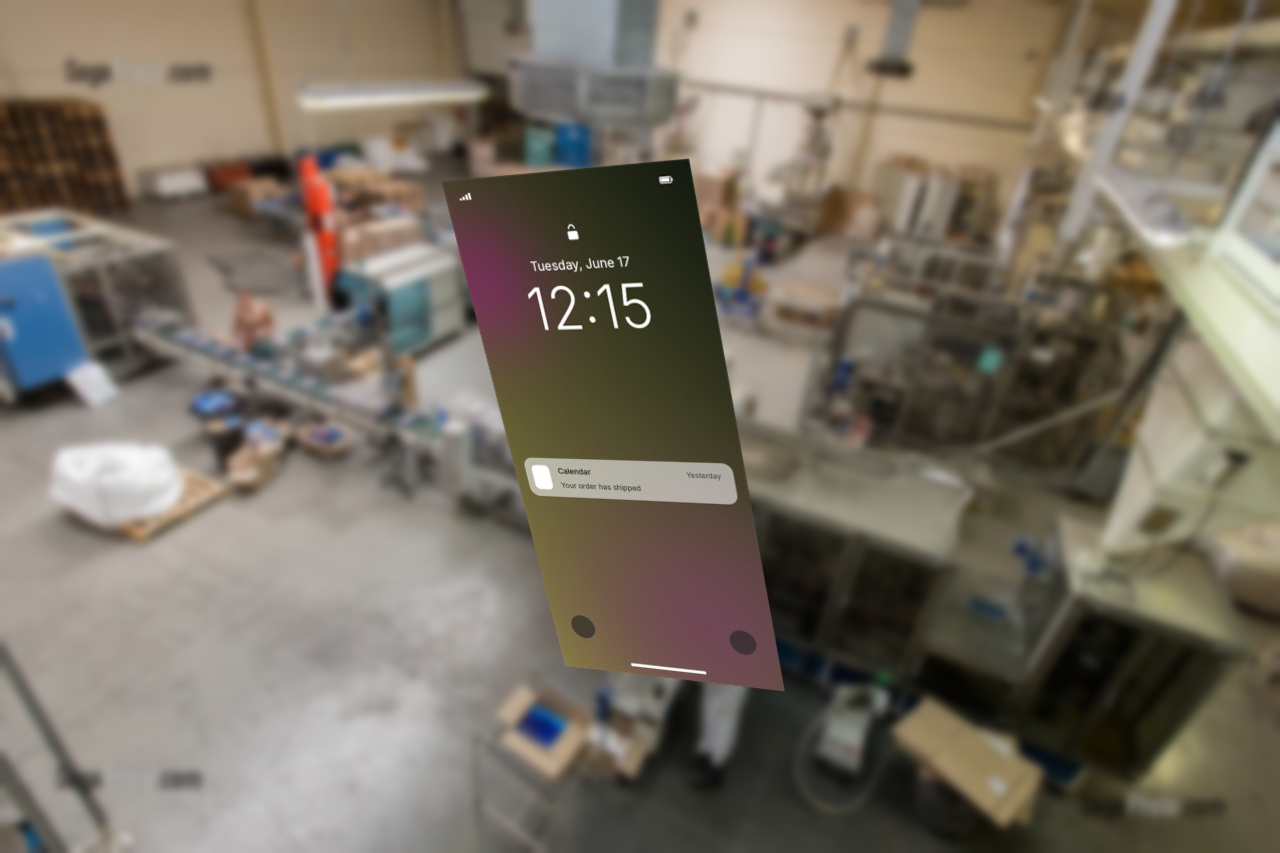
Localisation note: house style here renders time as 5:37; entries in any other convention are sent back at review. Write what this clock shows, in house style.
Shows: 12:15
